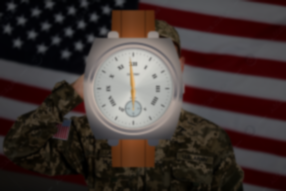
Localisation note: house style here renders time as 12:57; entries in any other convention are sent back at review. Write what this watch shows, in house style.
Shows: 5:59
